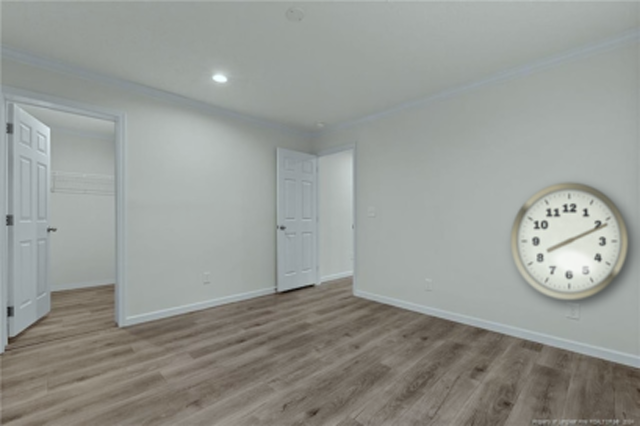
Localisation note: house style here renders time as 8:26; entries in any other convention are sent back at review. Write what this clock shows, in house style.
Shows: 8:11
